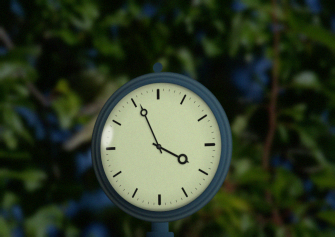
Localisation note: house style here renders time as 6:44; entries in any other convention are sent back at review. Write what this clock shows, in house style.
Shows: 3:56
